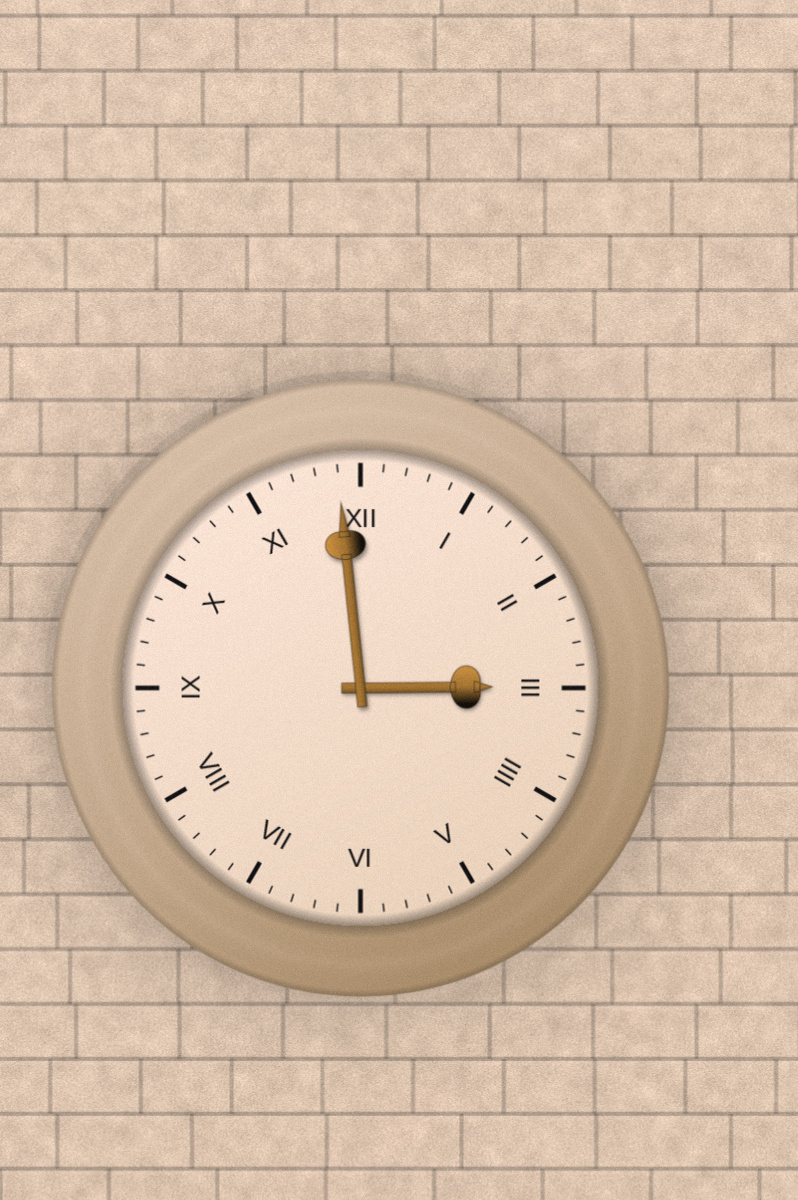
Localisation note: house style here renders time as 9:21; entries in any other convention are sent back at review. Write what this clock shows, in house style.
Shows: 2:59
